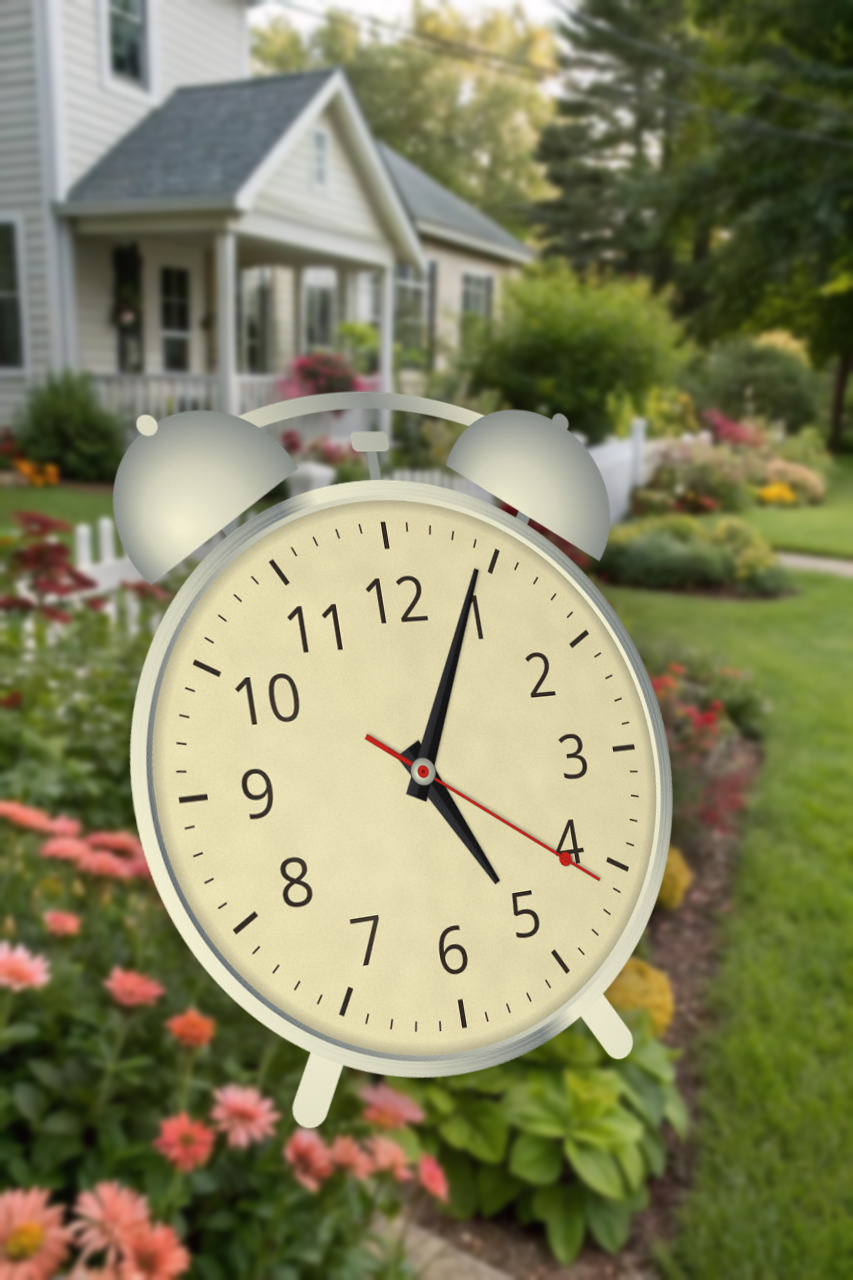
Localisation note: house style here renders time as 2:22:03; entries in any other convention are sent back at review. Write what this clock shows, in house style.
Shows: 5:04:21
